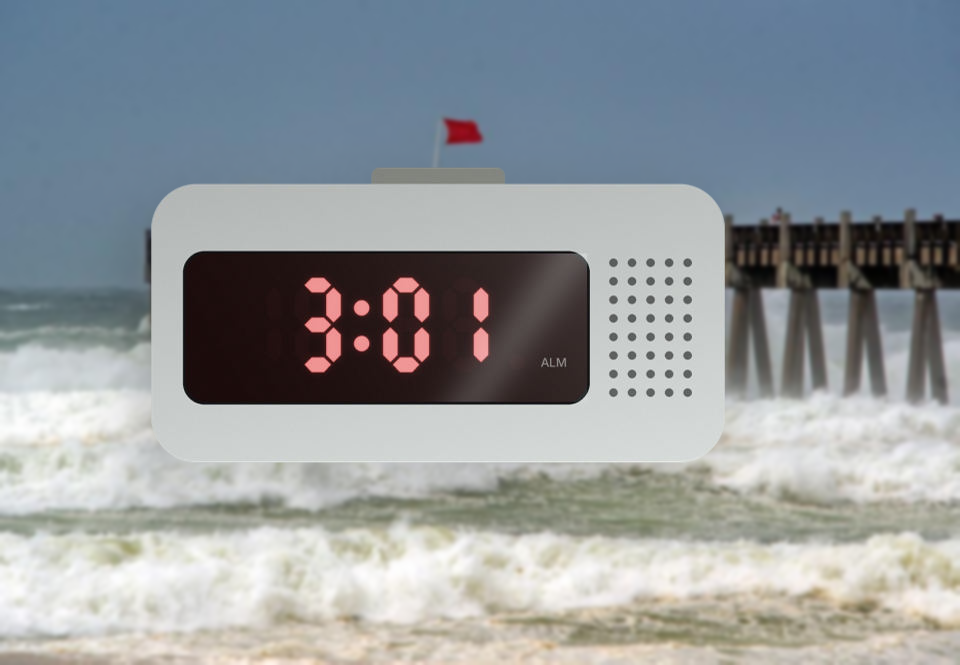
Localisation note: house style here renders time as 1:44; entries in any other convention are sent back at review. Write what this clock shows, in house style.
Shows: 3:01
